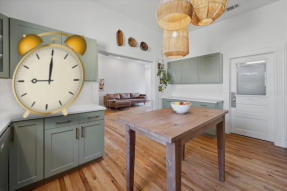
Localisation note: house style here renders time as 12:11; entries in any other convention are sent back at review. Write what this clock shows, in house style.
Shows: 9:00
